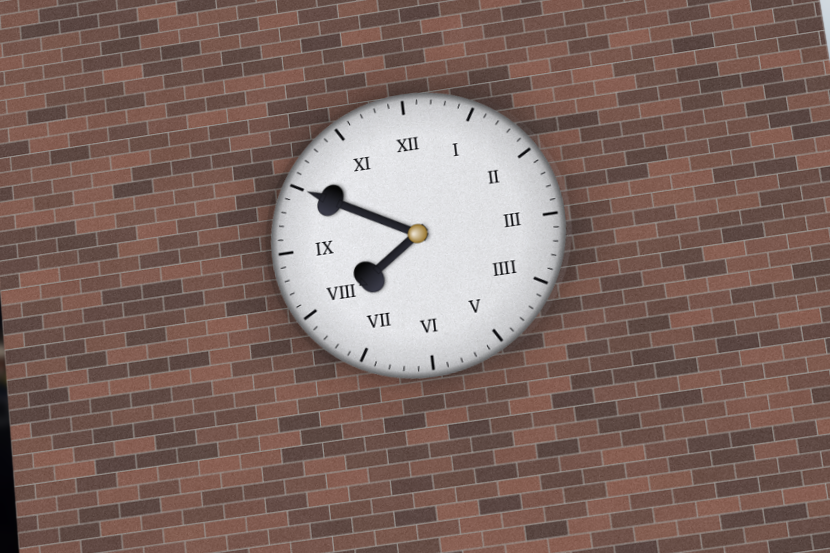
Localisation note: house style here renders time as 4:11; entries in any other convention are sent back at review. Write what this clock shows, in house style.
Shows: 7:50
